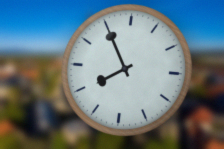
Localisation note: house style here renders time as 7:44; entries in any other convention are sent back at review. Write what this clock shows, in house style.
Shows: 7:55
